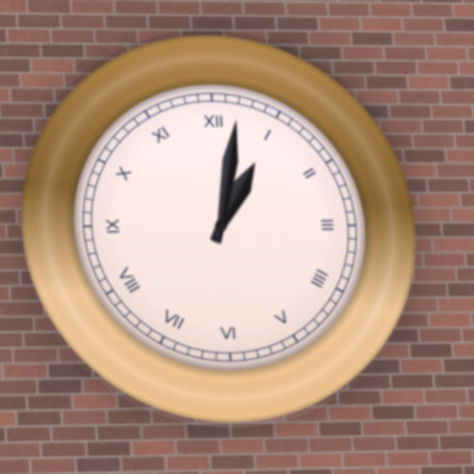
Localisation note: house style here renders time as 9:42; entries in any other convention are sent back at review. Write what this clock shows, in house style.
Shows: 1:02
